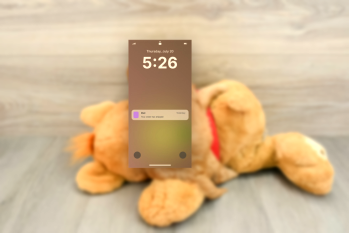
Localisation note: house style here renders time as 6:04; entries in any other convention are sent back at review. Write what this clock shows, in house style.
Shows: 5:26
